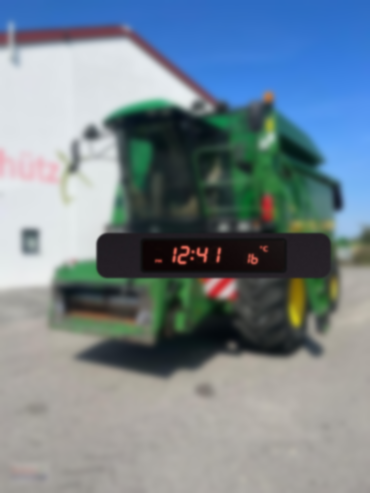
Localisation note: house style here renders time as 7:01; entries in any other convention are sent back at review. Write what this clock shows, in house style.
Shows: 12:41
